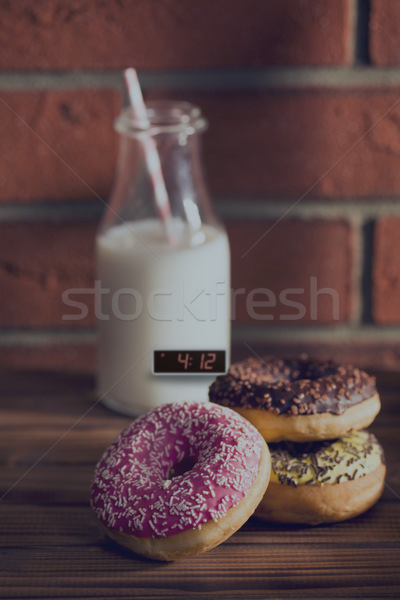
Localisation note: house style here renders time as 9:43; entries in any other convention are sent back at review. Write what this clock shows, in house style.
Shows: 4:12
